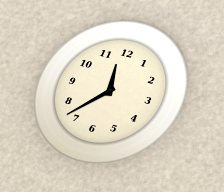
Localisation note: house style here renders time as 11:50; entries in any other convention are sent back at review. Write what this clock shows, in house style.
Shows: 11:37
